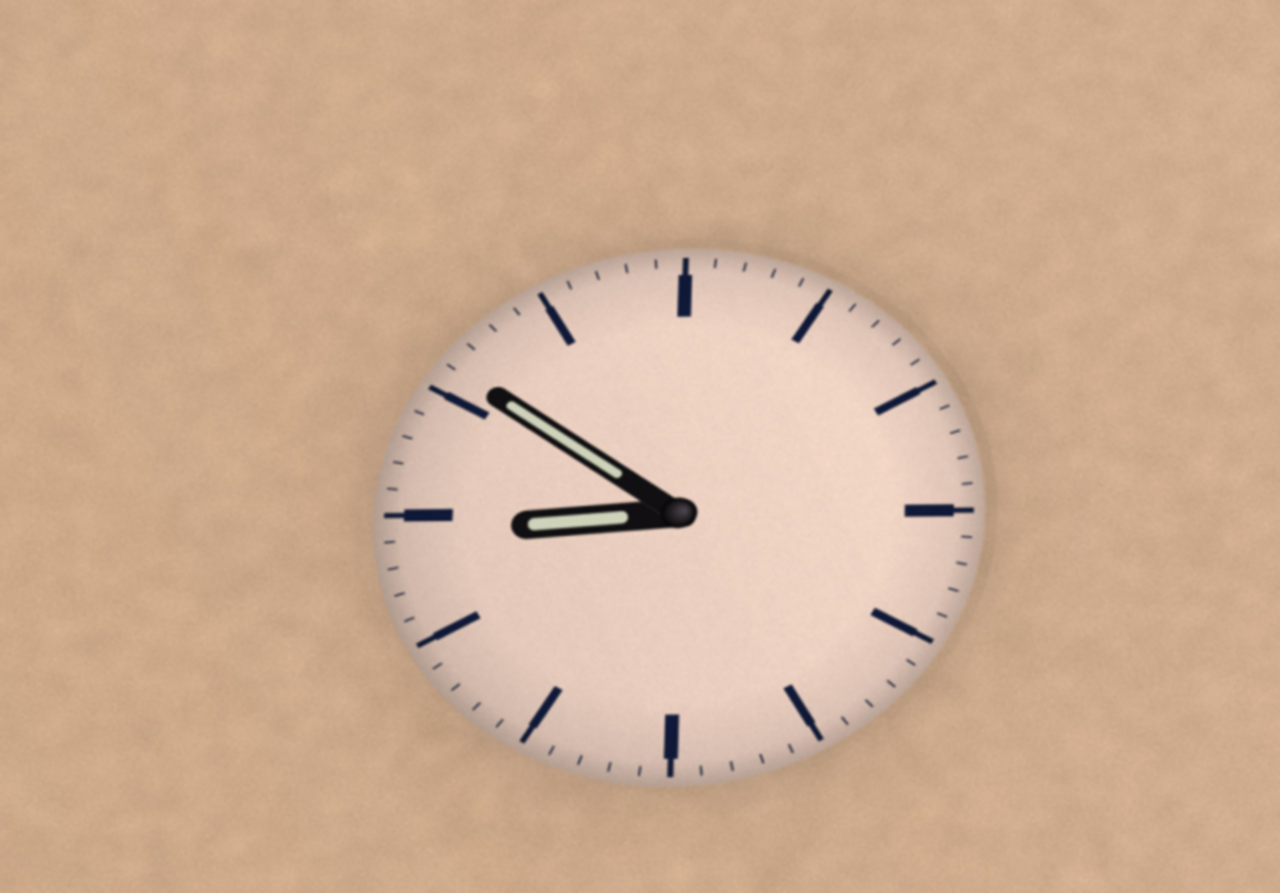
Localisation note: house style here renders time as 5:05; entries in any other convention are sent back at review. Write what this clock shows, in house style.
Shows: 8:51
